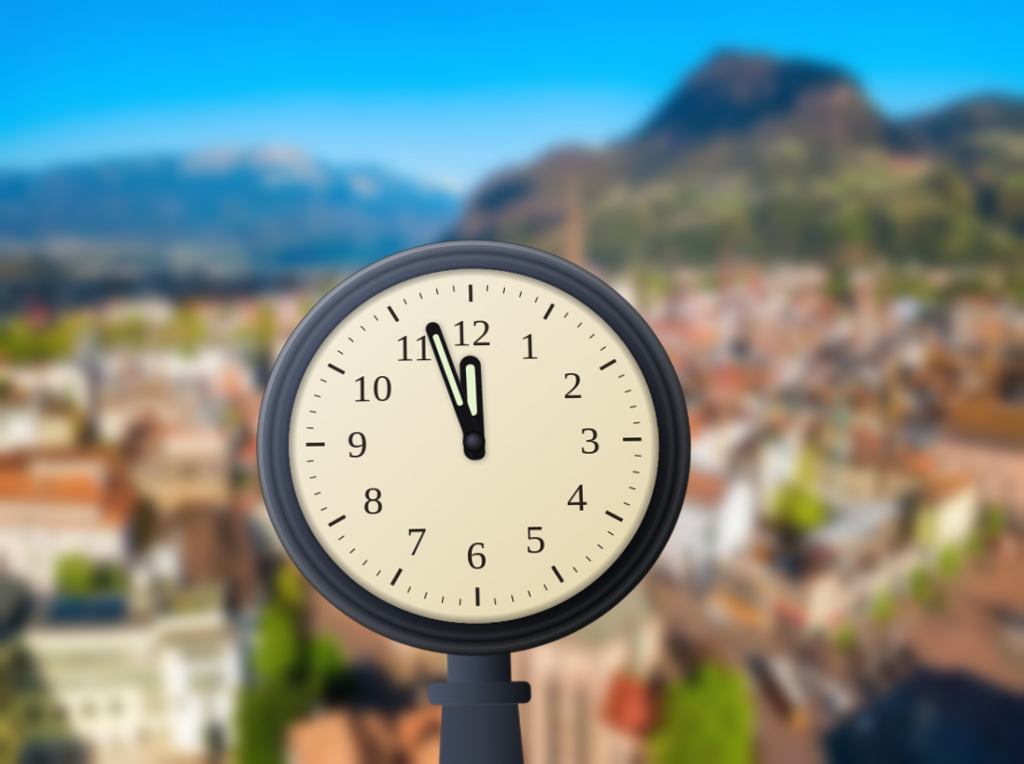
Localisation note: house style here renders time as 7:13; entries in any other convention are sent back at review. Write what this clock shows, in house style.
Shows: 11:57
